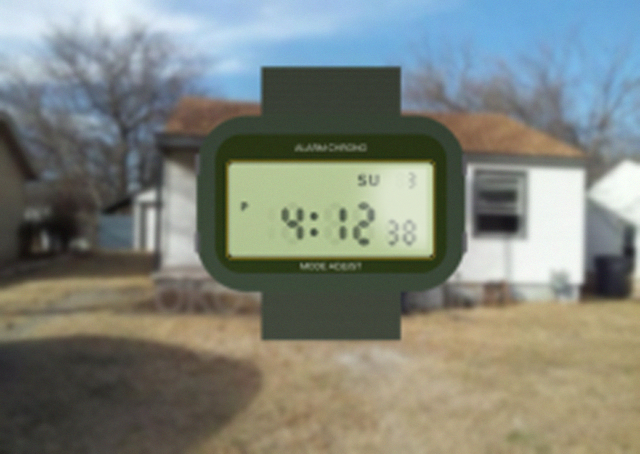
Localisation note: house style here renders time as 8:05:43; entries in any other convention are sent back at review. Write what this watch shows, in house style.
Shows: 4:12:38
